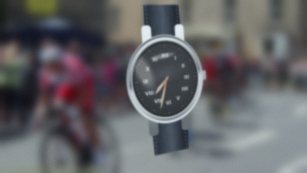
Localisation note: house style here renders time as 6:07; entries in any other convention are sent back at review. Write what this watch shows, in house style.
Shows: 7:33
